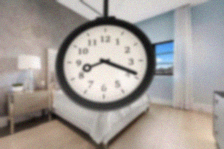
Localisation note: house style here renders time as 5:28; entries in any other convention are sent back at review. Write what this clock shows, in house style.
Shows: 8:19
